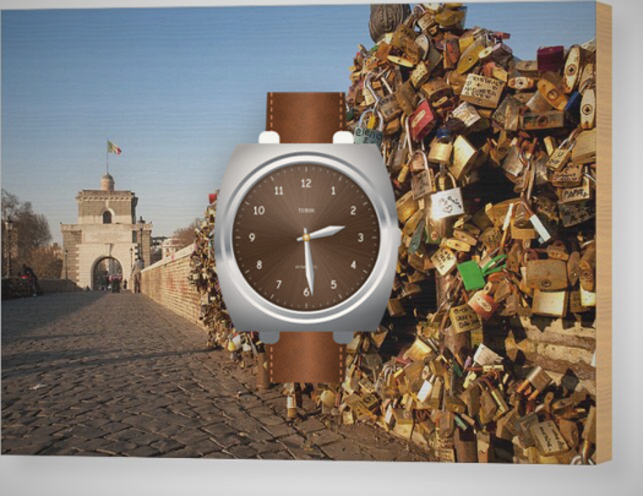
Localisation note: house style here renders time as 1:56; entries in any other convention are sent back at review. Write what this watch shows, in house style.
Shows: 2:29
